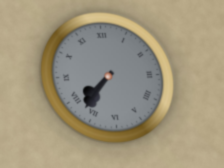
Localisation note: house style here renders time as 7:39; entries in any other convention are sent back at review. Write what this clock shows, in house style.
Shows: 7:37
